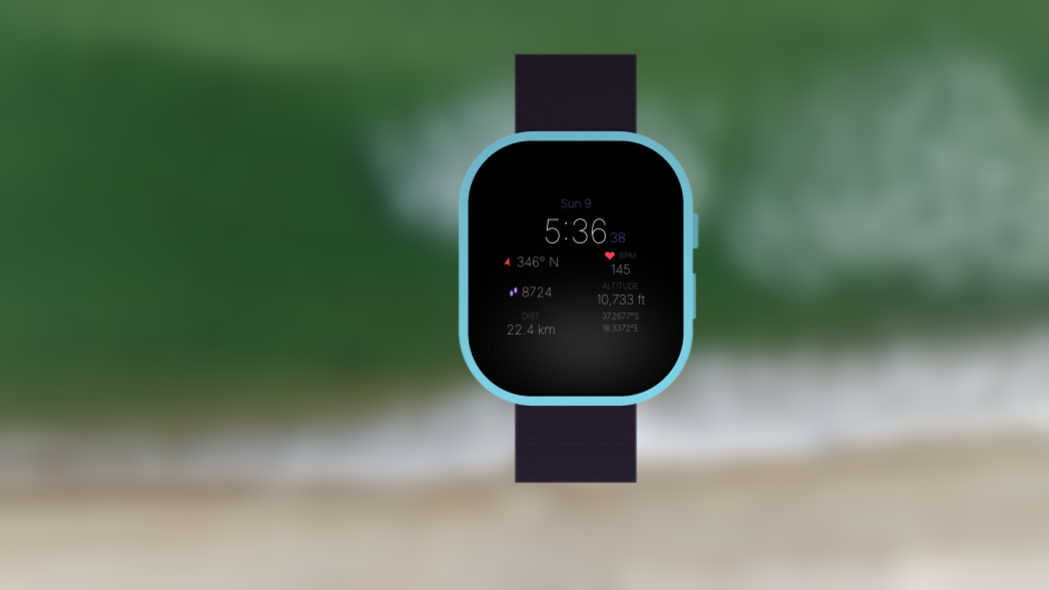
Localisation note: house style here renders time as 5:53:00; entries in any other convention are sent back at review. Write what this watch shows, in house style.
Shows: 5:36:38
